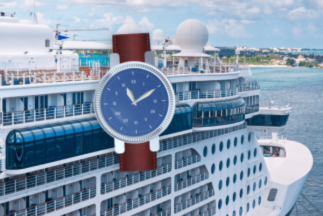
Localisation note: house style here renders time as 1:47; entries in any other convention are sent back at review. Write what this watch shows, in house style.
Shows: 11:10
